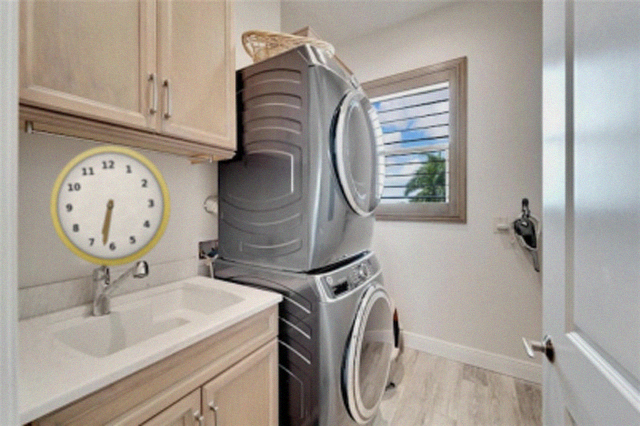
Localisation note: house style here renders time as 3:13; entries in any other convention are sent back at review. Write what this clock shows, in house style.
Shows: 6:32
